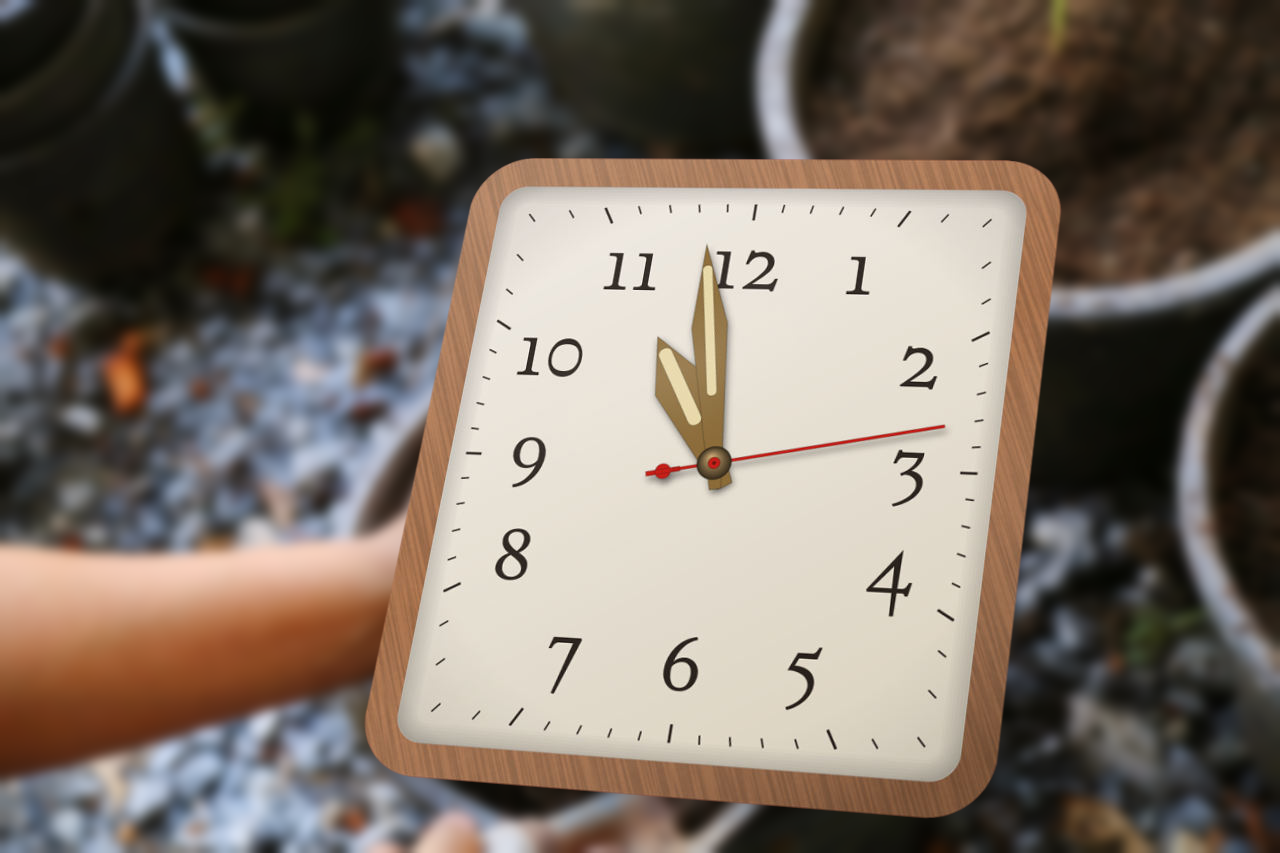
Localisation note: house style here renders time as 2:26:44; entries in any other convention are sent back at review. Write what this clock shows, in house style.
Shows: 10:58:13
